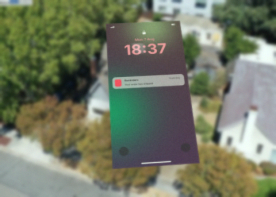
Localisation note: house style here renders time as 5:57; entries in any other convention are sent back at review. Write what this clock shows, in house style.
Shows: 18:37
